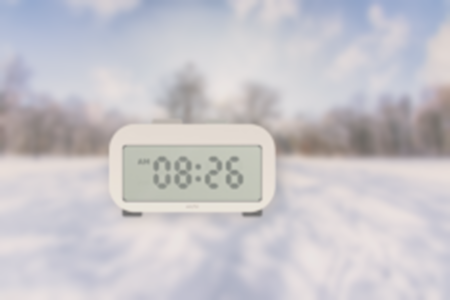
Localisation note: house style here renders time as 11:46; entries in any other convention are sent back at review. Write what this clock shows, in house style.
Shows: 8:26
